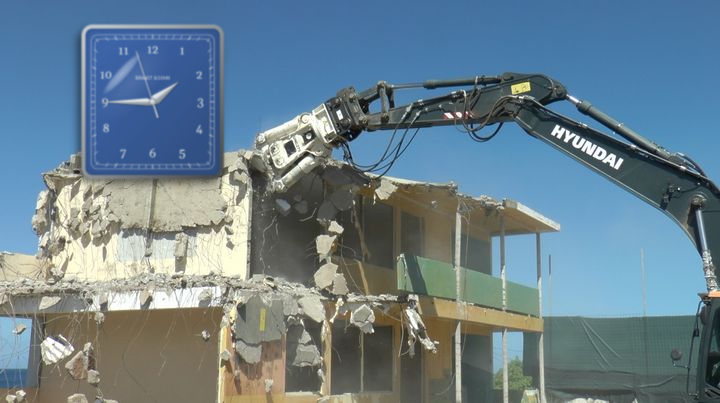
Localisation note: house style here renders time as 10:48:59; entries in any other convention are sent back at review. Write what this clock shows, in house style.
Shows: 1:44:57
